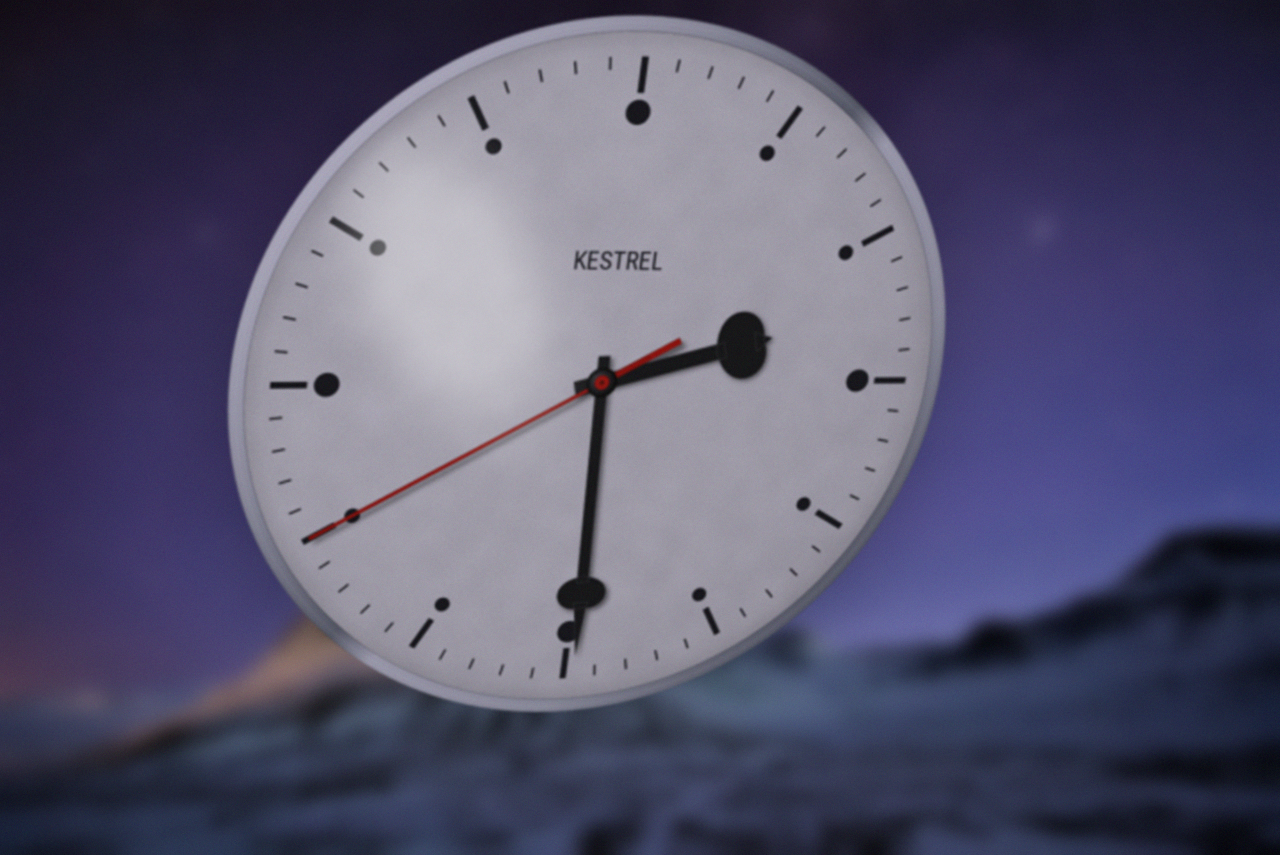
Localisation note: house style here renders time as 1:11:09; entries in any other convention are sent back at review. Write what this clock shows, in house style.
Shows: 2:29:40
